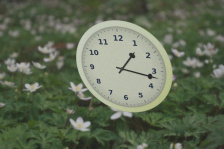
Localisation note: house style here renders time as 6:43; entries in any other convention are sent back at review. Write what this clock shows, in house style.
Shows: 1:17
